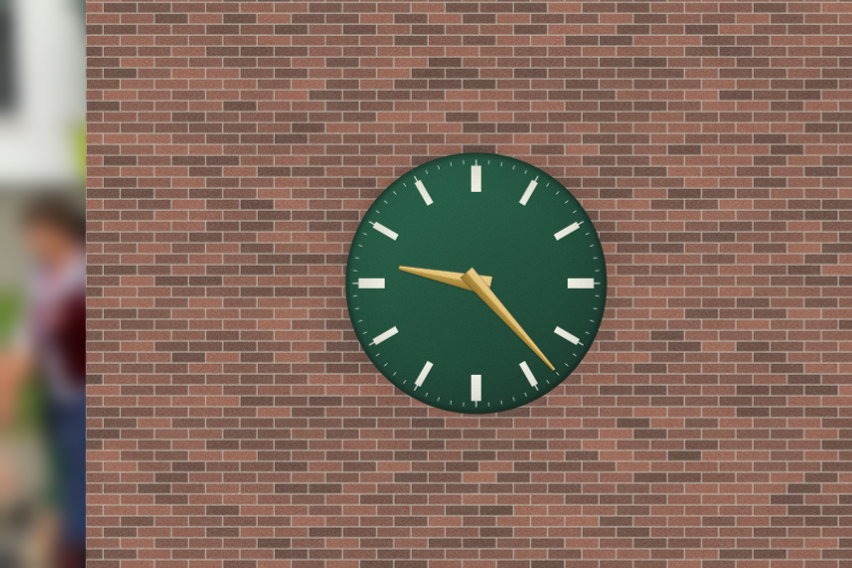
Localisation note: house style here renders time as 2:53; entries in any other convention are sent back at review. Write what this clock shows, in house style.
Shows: 9:23
